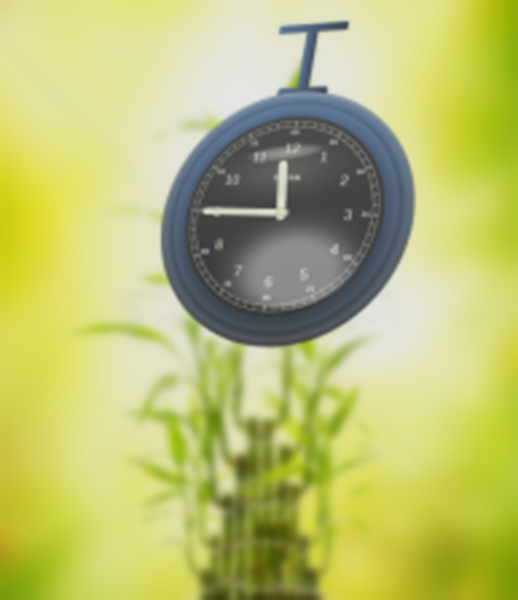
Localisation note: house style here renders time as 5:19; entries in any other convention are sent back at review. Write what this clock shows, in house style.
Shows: 11:45
